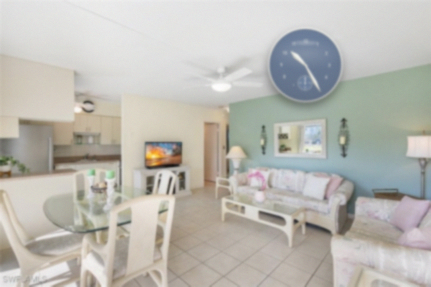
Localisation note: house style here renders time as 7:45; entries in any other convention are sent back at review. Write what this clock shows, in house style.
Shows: 10:25
